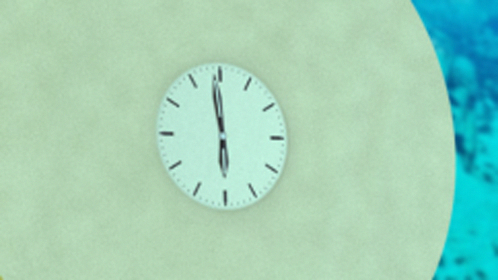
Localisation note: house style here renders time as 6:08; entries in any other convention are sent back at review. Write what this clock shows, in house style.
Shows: 5:59
